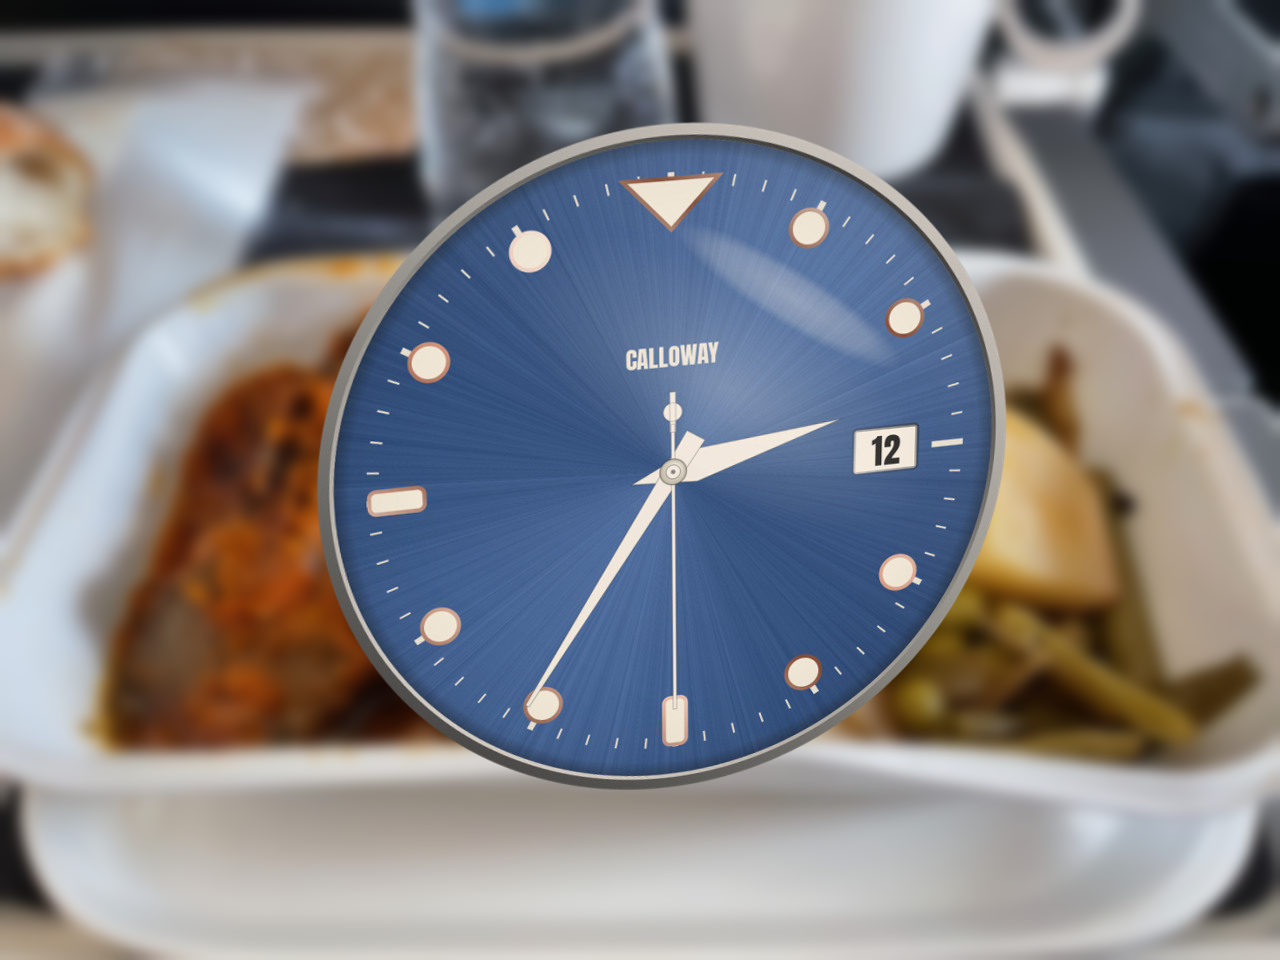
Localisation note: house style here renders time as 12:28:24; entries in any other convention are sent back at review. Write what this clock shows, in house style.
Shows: 2:35:30
